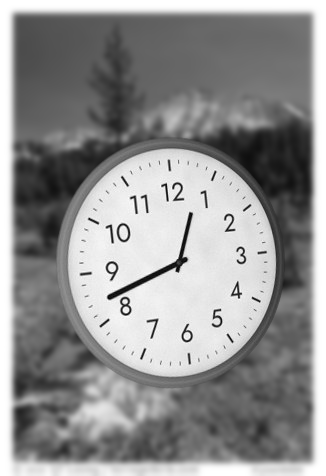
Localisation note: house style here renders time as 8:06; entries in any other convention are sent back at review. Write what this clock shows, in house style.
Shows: 12:42
